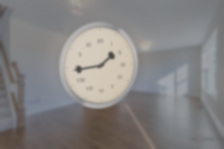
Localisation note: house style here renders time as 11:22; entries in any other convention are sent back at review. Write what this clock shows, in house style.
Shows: 1:44
